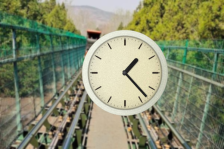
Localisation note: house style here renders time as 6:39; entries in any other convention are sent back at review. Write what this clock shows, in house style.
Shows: 1:23
